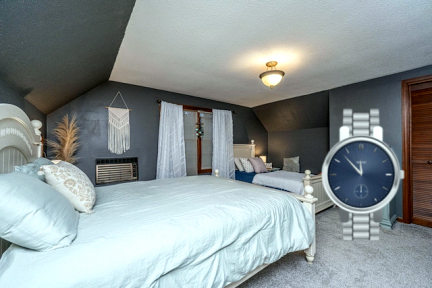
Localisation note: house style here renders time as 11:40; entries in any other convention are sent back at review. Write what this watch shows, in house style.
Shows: 11:53
